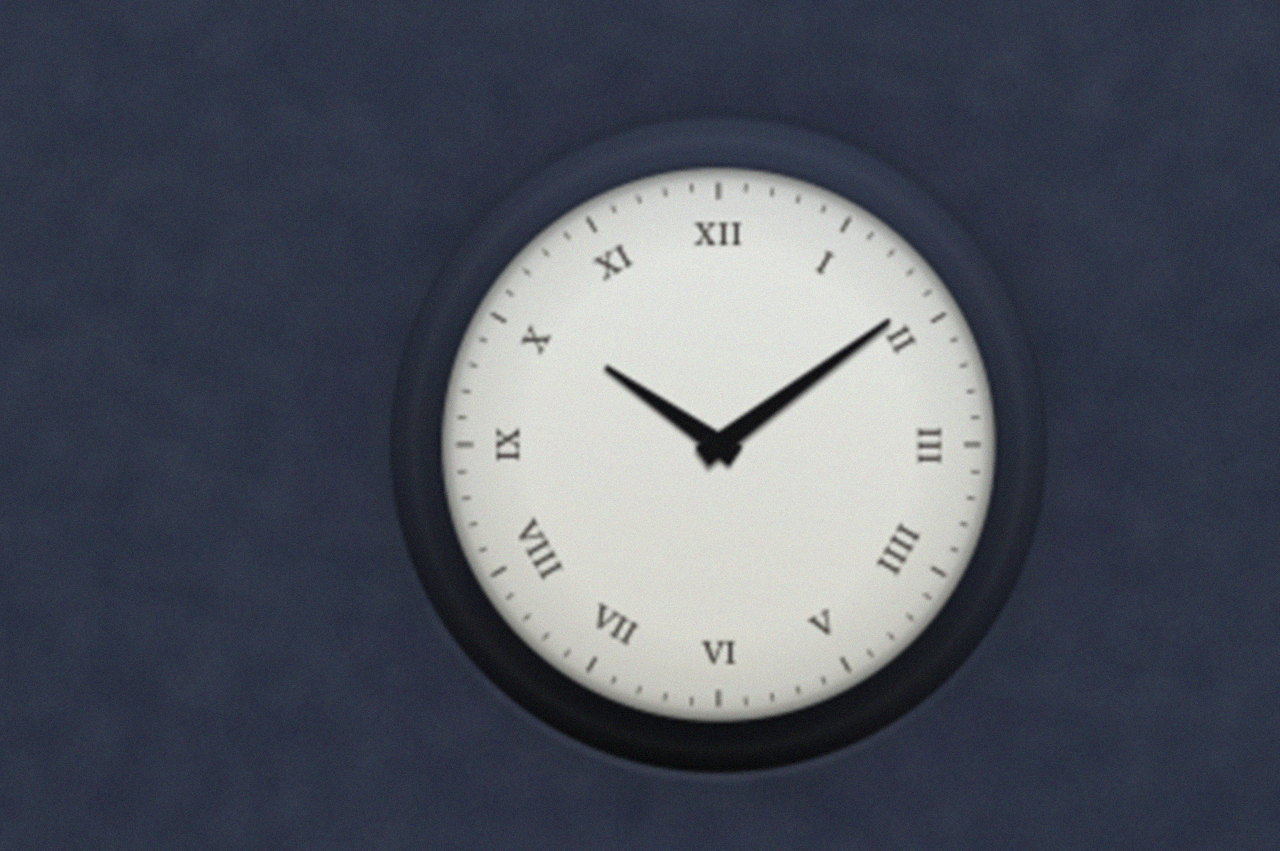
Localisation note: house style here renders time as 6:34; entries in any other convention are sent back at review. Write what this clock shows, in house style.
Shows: 10:09
